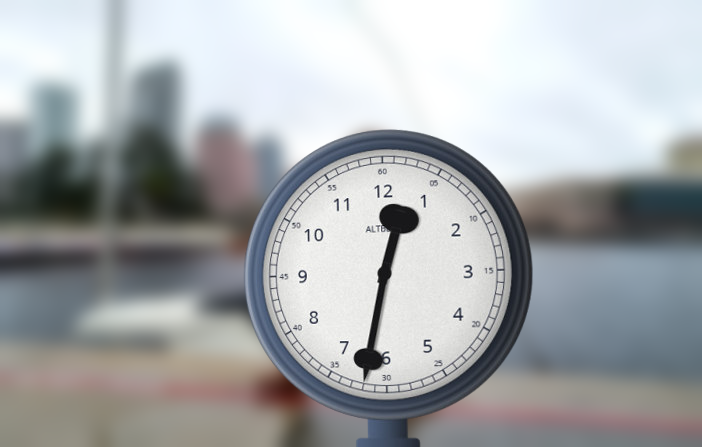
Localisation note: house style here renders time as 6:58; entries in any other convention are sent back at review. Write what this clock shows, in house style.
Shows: 12:32
